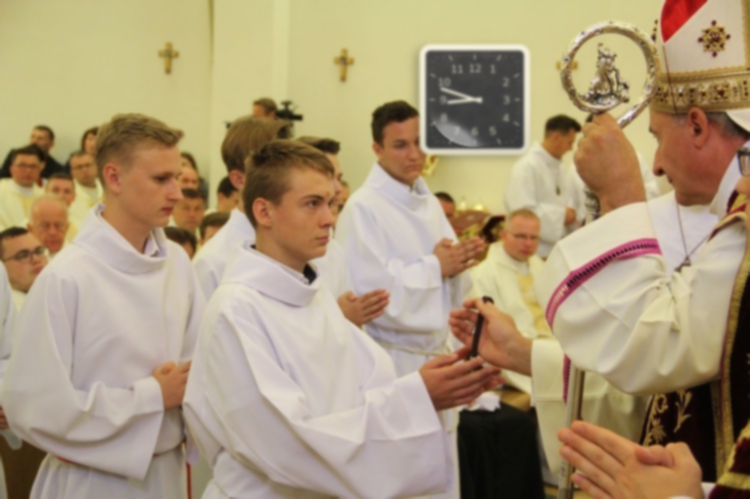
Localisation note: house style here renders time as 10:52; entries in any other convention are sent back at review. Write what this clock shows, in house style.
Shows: 8:48
